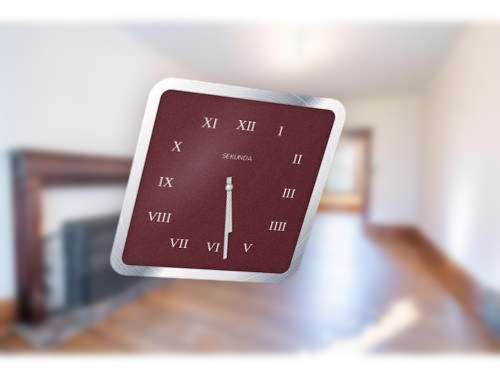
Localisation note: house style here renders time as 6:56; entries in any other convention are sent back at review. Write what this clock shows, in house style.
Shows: 5:28
